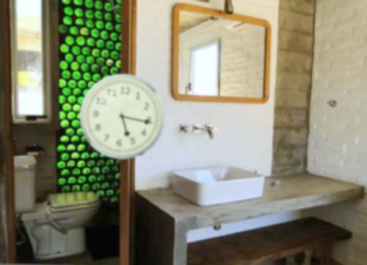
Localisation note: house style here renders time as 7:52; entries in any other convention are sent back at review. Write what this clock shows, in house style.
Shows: 5:16
